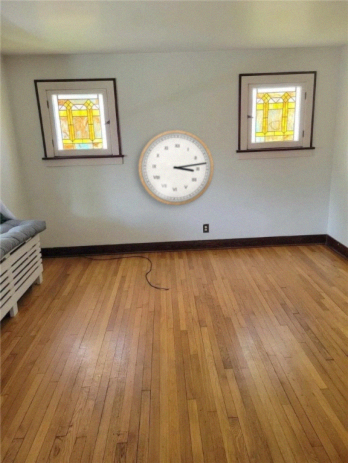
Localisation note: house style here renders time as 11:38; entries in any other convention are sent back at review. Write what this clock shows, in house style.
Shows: 3:13
